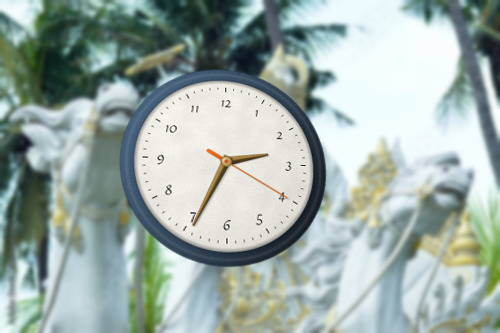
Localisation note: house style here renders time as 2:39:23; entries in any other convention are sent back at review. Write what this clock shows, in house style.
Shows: 2:34:20
